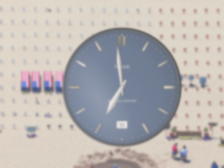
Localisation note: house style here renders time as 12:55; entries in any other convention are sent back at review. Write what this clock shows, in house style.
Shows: 6:59
